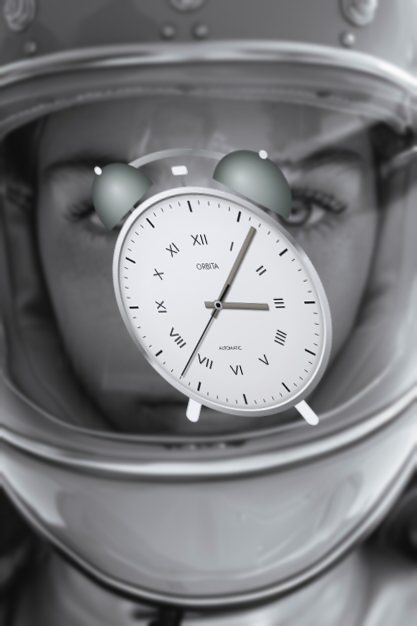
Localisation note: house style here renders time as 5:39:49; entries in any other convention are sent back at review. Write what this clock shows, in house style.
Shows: 3:06:37
